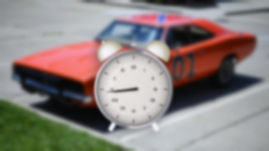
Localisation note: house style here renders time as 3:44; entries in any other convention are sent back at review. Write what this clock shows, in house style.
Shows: 8:44
